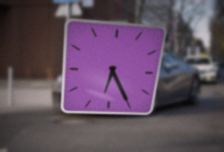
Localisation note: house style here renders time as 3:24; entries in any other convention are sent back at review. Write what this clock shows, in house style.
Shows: 6:25
